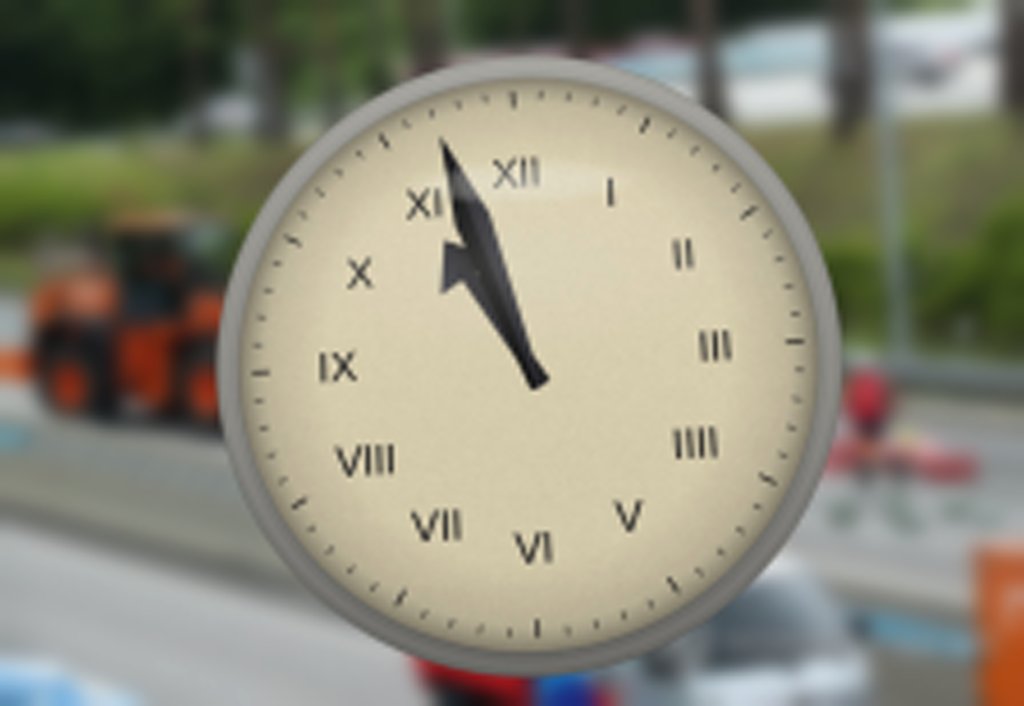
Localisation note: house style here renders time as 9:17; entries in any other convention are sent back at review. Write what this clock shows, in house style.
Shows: 10:57
